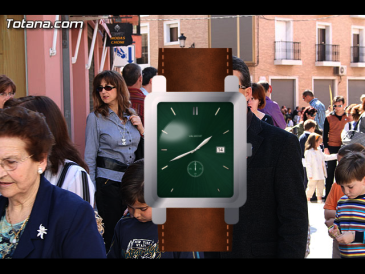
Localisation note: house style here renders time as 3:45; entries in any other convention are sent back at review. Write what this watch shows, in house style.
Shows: 1:41
